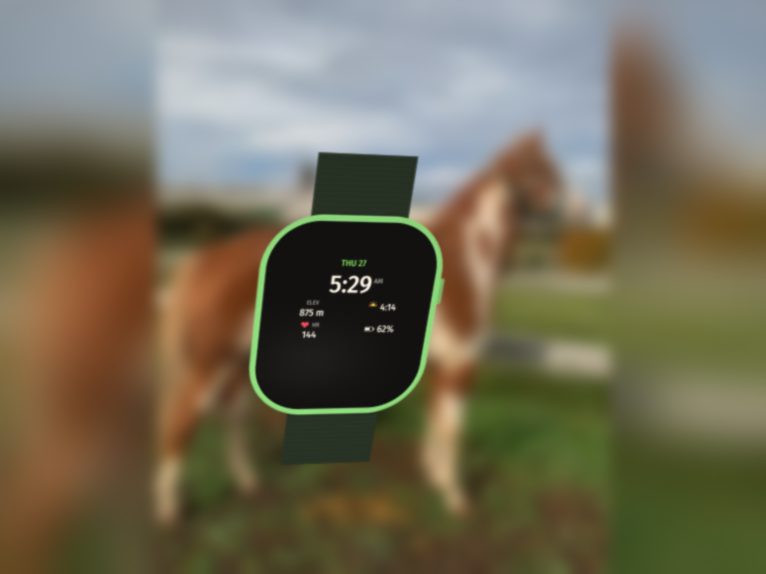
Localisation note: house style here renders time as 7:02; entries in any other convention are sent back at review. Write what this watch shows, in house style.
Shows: 5:29
